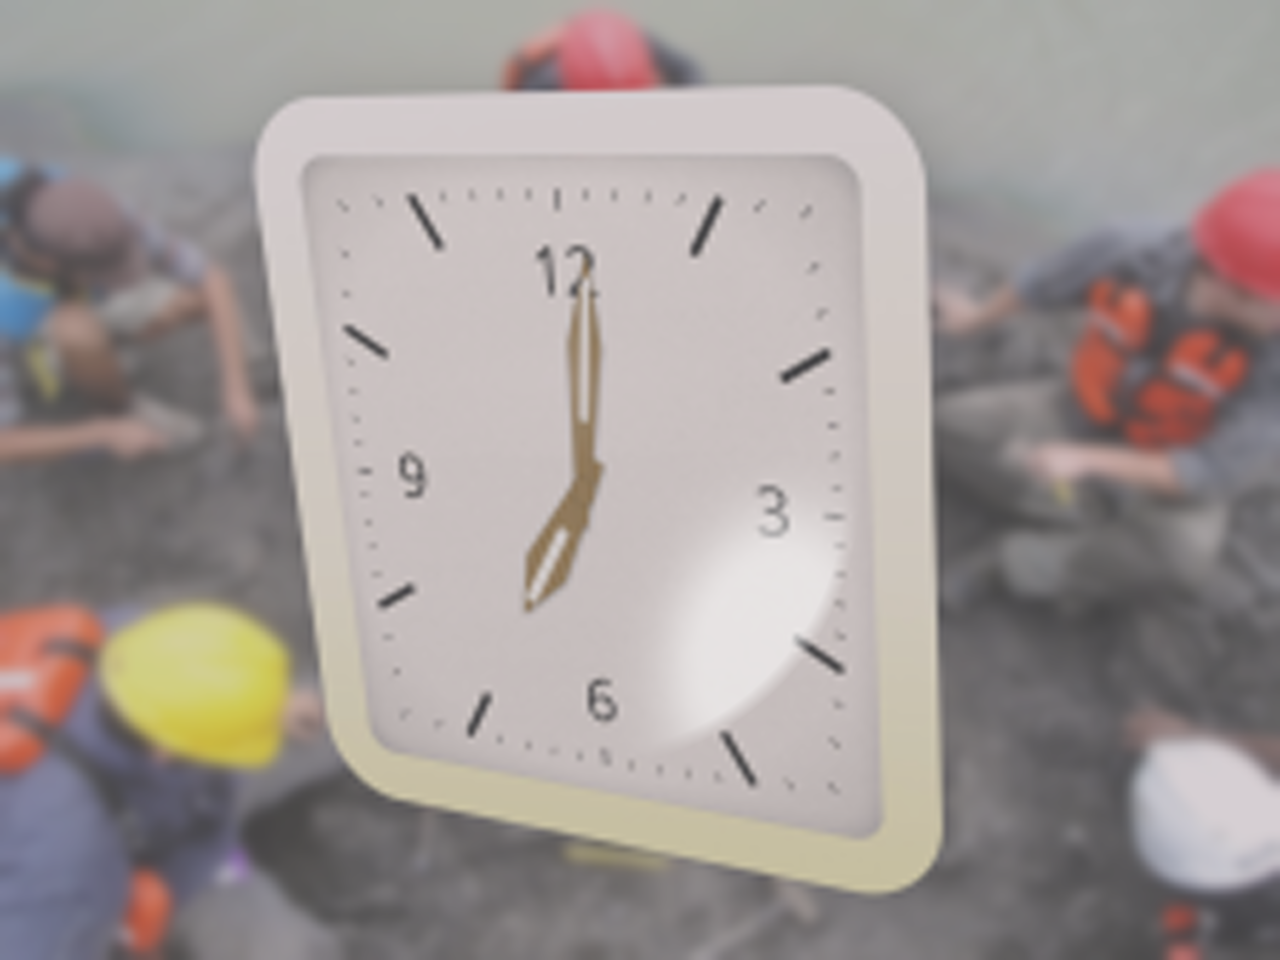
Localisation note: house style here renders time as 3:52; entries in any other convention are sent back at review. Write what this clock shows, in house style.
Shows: 7:01
